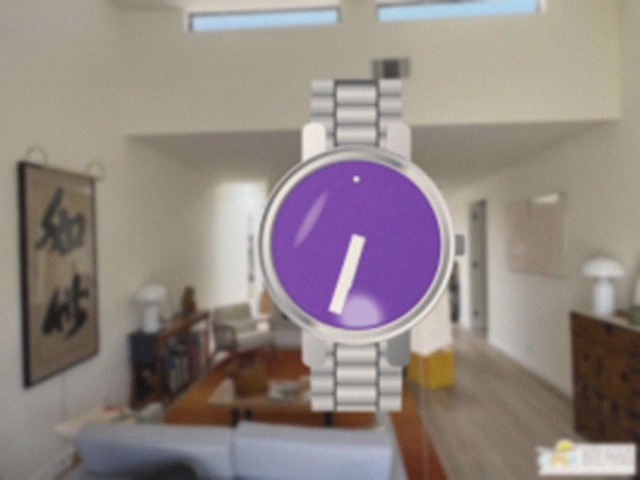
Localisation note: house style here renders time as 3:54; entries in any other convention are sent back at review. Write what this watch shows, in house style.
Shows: 6:33
